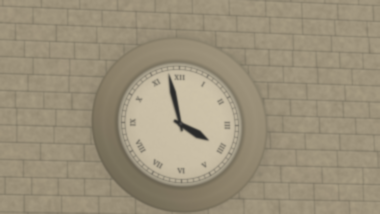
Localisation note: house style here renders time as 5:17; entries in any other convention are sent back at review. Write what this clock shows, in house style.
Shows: 3:58
